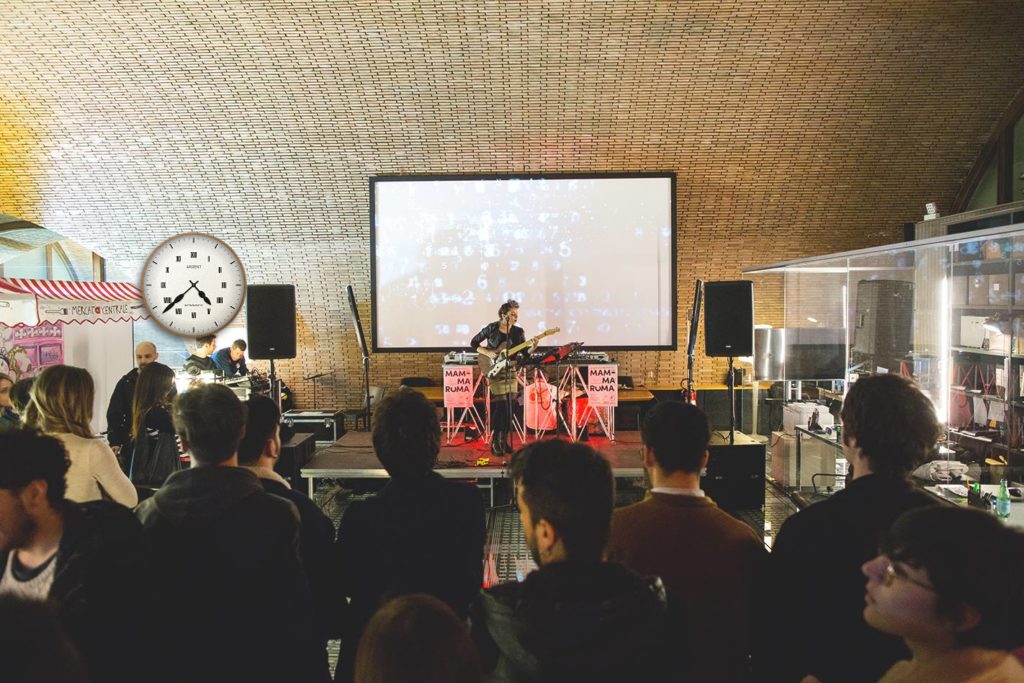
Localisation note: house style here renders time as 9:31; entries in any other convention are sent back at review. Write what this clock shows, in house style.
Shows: 4:38
